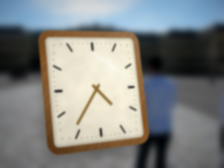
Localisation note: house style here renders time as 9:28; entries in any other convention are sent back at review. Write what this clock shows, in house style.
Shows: 4:36
